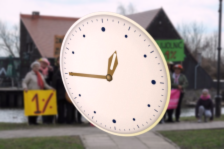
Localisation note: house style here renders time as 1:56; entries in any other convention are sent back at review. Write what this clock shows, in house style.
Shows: 12:45
